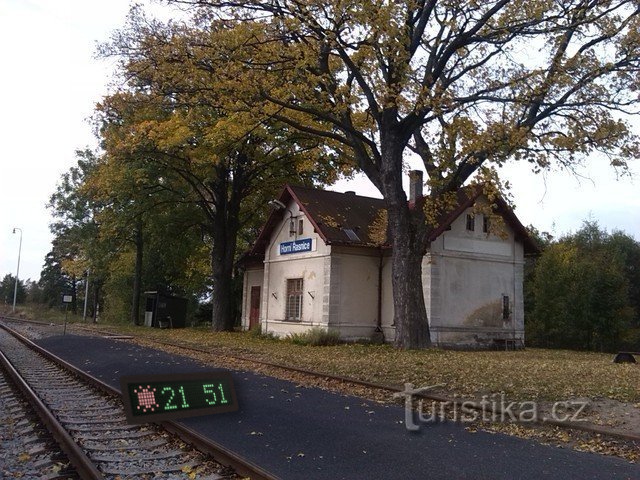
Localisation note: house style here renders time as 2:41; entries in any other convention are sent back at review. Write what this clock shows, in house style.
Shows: 21:51
